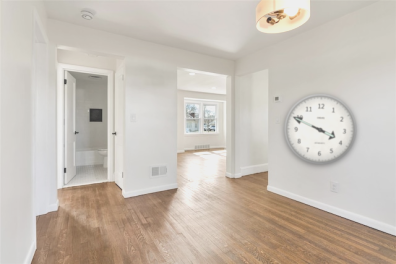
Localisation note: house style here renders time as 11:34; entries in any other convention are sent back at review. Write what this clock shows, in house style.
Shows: 3:49
